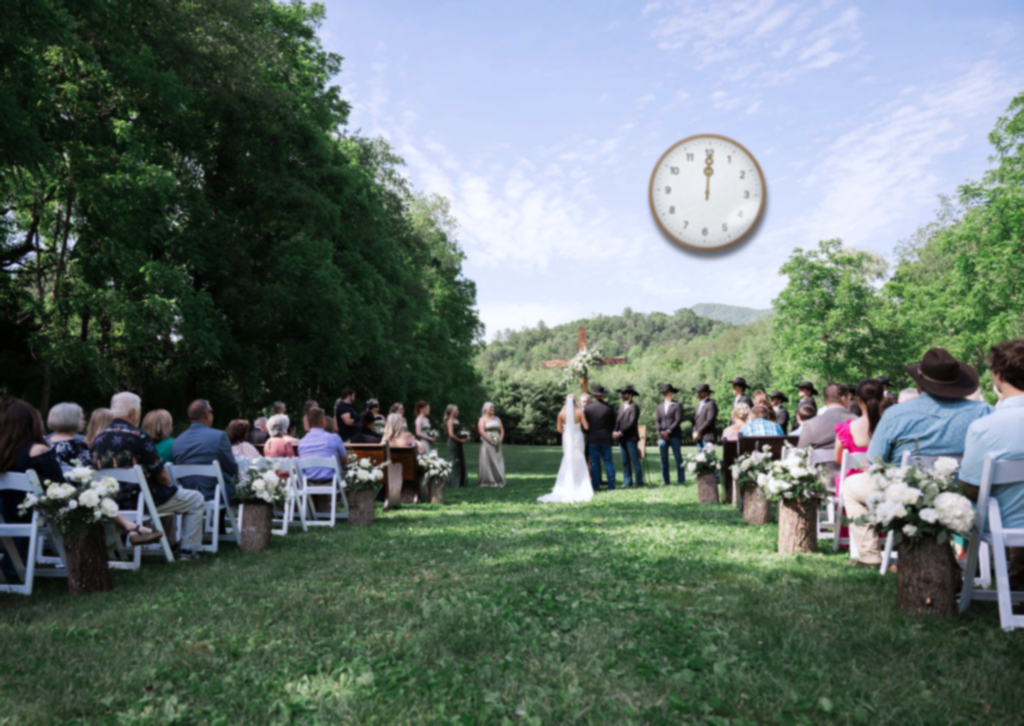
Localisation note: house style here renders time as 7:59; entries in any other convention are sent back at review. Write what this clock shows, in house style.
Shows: 12:00
